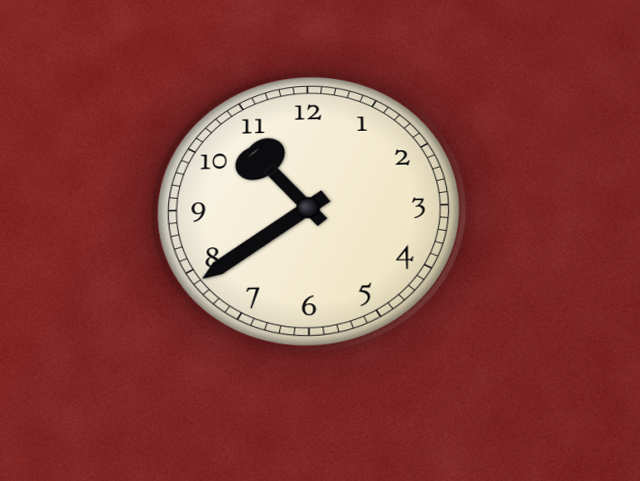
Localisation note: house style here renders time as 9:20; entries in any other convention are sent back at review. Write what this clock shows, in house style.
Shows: 10:39
